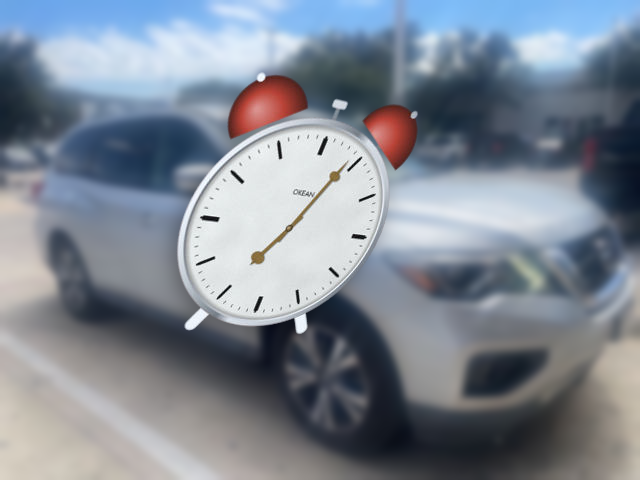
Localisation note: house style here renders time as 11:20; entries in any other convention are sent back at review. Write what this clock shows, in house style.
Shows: 7:04
